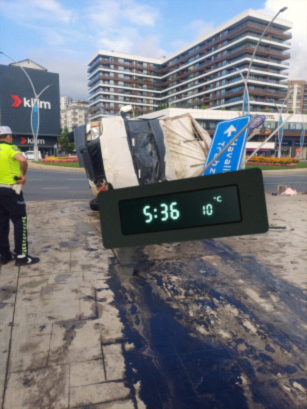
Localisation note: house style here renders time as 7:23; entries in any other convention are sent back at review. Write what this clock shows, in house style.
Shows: 5:36
